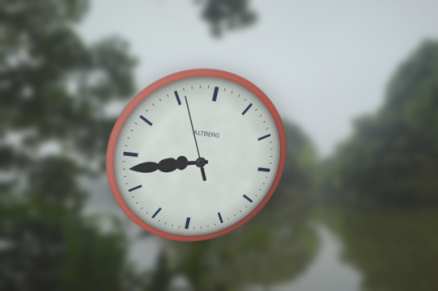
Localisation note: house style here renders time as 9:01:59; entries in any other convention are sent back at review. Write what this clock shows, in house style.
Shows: 8:42:56
